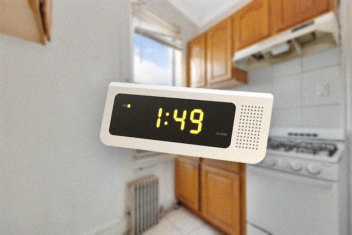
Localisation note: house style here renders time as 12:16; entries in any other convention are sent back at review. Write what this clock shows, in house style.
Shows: 1:49
